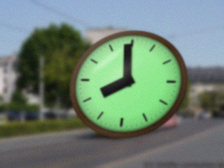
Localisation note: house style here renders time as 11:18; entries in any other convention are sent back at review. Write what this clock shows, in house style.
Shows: 7:59
